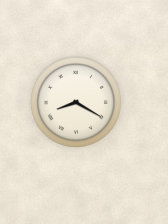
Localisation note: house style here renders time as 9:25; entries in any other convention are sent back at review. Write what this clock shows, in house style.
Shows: 8:20
